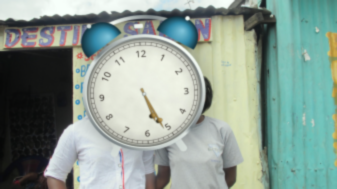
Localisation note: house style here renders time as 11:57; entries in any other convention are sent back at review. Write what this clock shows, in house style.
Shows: 5:26
